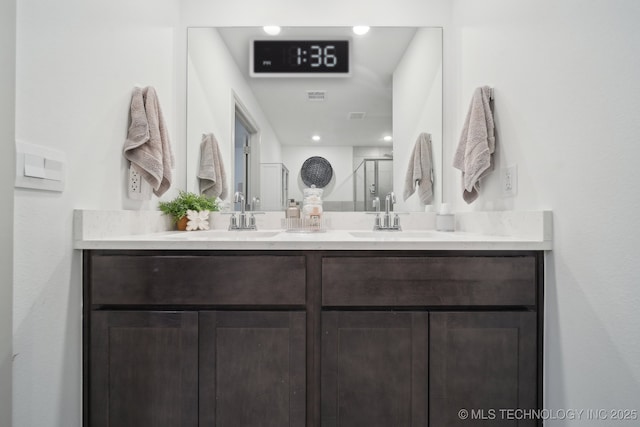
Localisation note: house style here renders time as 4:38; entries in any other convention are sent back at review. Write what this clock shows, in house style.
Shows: 1:36
